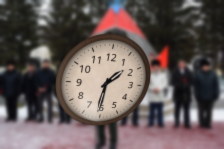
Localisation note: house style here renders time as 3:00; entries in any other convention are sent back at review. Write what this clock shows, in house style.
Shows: 1:31
